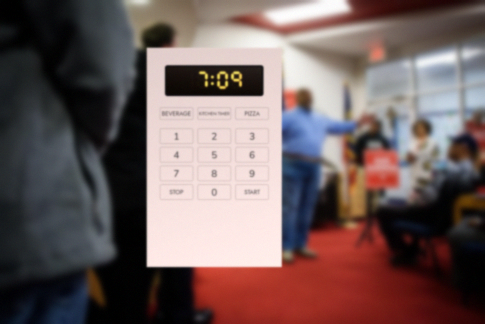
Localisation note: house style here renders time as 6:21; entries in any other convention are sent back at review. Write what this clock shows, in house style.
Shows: 7:09
